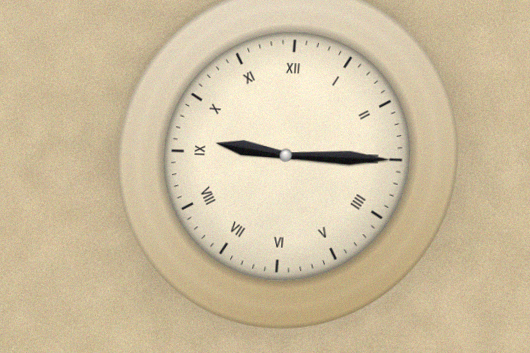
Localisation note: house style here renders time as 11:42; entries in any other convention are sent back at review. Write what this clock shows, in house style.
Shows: 9:15
